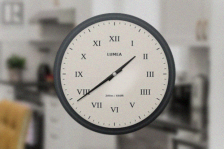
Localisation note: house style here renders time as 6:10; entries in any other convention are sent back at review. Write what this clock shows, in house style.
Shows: 1:39
